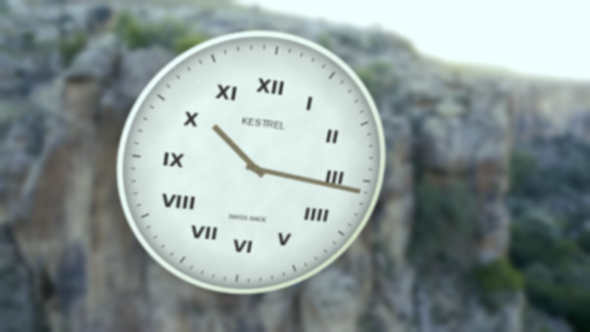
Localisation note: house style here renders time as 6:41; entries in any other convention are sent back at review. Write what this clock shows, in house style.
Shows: 10:16
